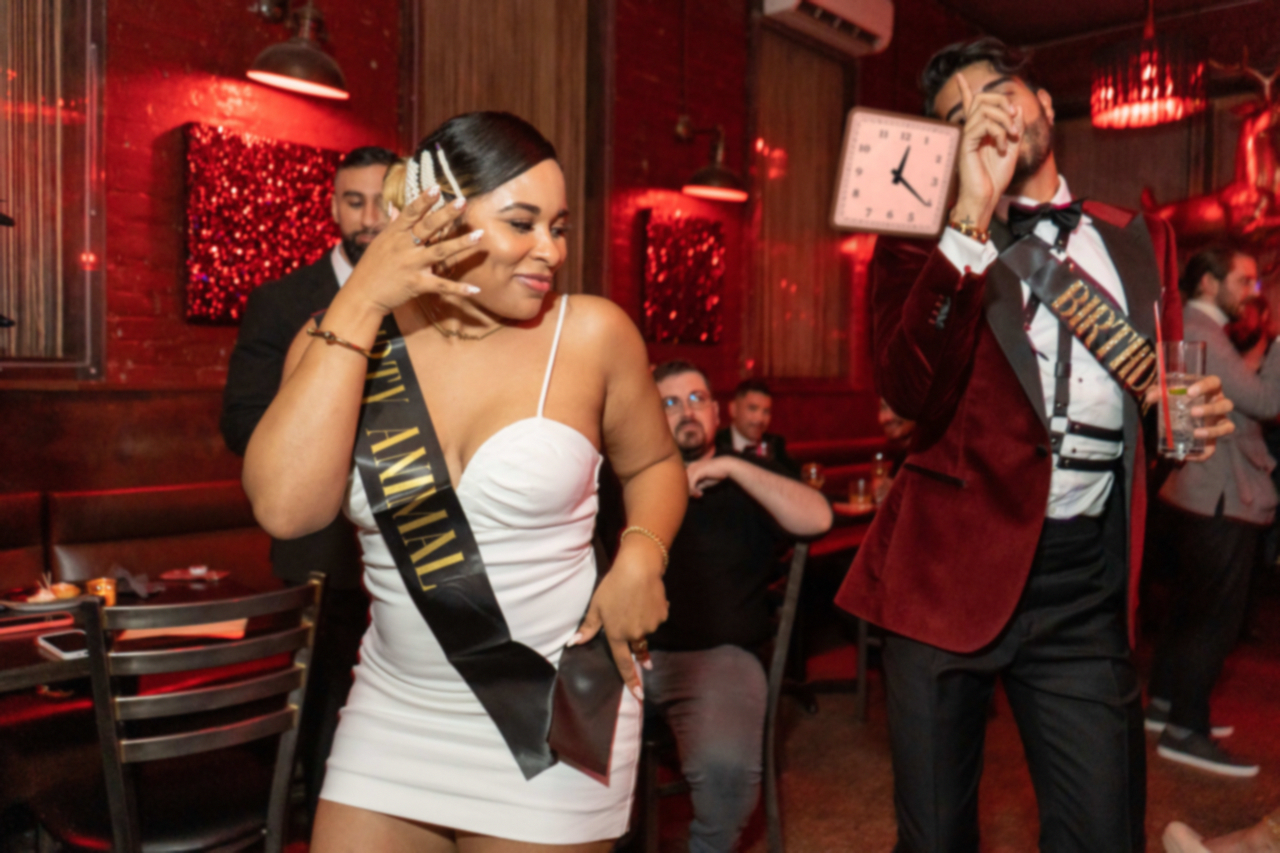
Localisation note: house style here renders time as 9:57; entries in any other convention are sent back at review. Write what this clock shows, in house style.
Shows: 12:21
